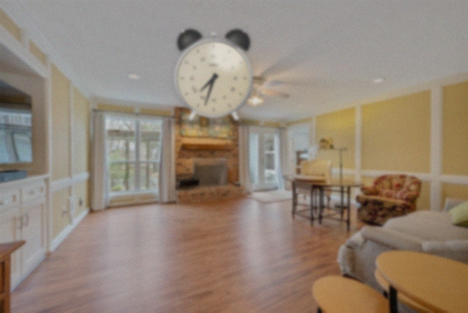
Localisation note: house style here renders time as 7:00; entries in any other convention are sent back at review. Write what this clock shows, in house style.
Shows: 7:33
